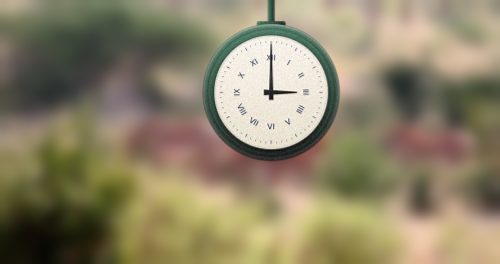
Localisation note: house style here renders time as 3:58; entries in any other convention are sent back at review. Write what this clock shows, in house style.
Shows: 3:00
